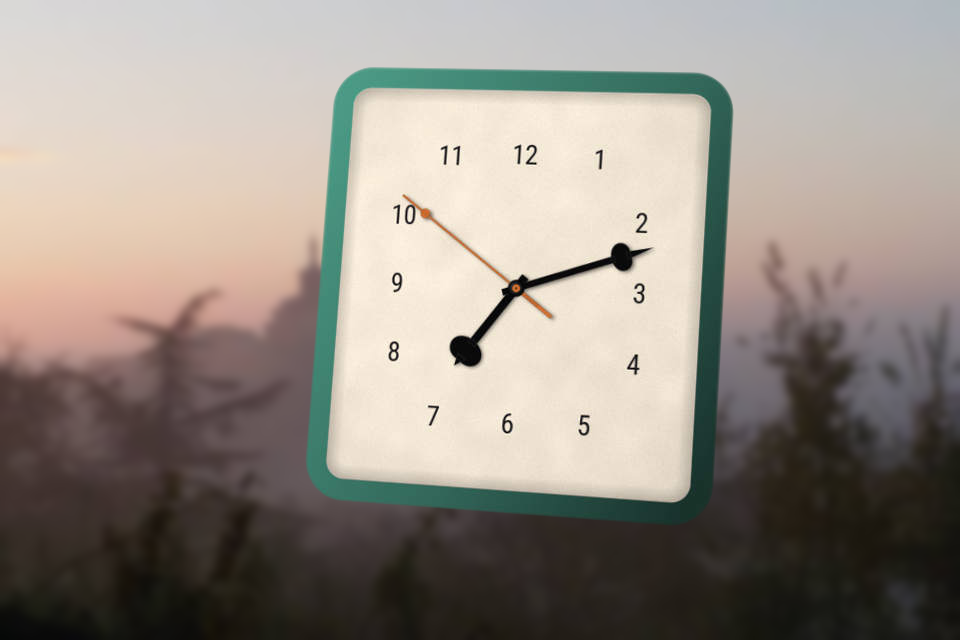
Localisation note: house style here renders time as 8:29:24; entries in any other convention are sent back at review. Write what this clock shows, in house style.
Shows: 7:11:51
